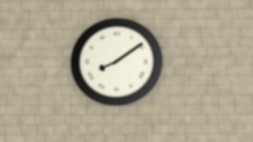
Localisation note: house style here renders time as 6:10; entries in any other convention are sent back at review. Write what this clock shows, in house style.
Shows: 8:09
